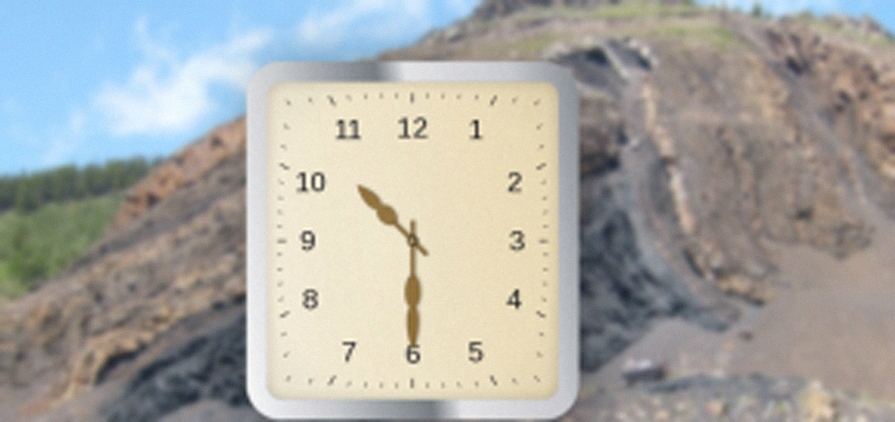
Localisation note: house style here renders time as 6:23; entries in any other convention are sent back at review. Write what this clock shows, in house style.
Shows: 10:30
